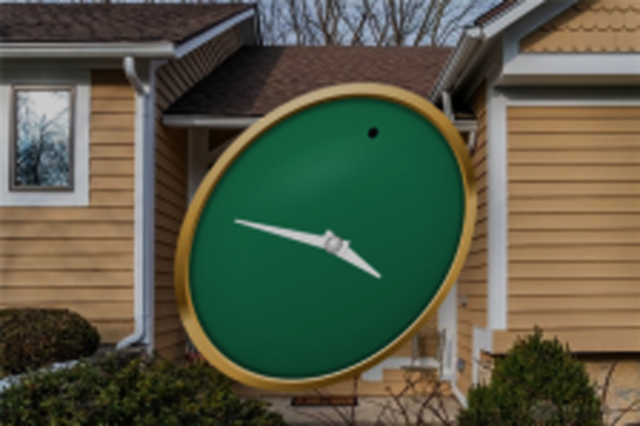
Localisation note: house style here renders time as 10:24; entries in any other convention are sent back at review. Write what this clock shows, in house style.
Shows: 3:46
